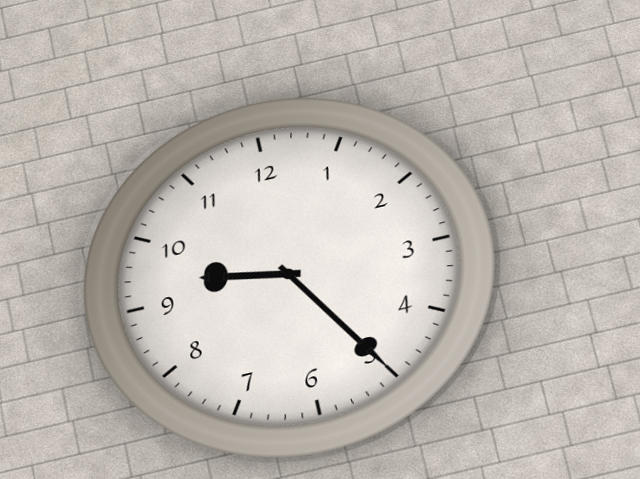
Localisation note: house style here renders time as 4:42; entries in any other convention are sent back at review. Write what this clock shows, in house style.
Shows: 9:25
